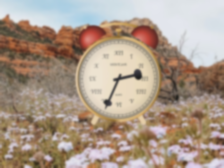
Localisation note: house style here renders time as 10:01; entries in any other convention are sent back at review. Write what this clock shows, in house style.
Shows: 2:34
